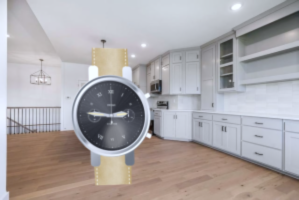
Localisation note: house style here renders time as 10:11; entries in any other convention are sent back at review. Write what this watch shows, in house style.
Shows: 2:46
